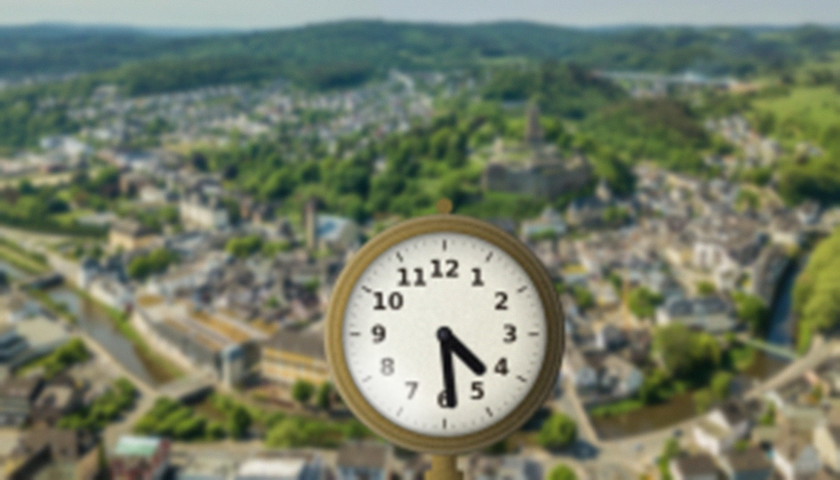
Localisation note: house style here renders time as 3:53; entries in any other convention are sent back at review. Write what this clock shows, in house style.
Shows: 4:29
